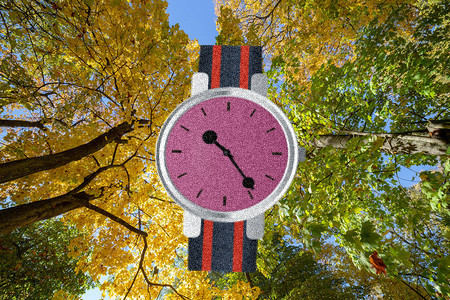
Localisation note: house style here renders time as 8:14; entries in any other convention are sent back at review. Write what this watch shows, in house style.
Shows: 10:24
